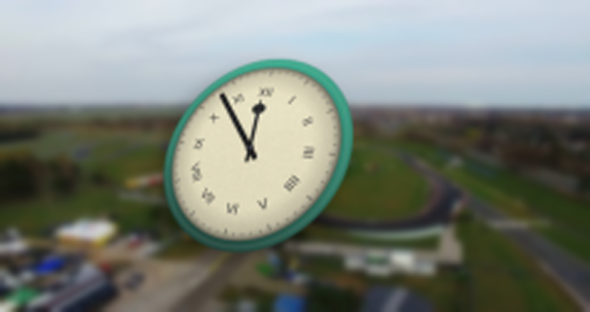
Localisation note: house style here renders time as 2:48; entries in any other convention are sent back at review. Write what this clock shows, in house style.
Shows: 11:53
